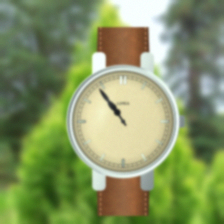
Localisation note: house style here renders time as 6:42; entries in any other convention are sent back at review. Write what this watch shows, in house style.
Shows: 10:54
